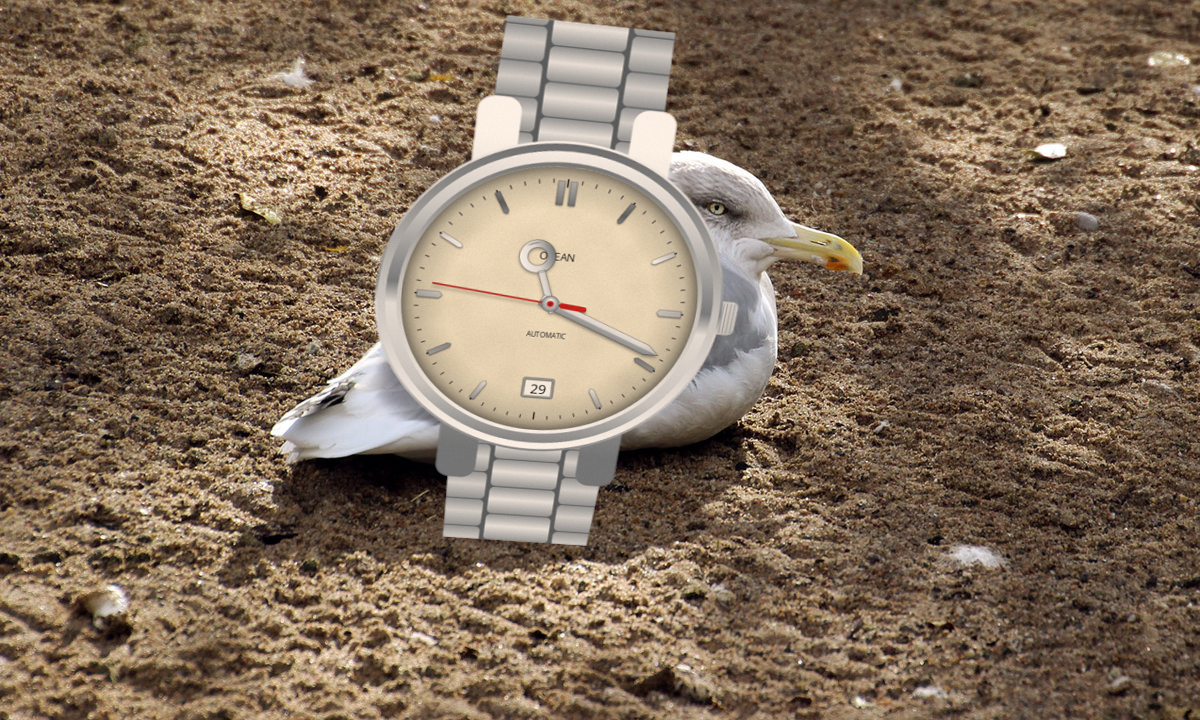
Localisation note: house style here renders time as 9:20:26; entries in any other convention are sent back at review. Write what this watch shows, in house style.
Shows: 11:18:46
